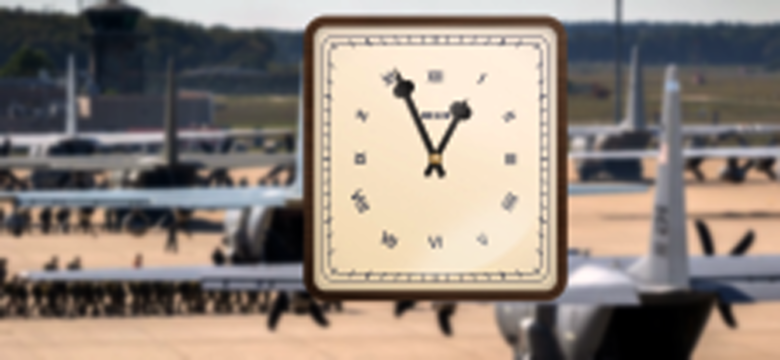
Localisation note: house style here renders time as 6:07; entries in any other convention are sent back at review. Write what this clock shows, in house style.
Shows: 12:56
